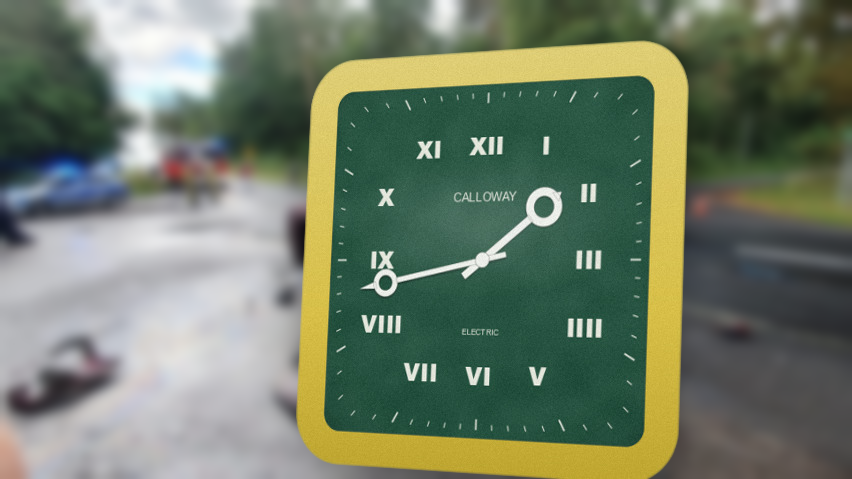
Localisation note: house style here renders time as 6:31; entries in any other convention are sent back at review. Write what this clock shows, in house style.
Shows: 1:43
